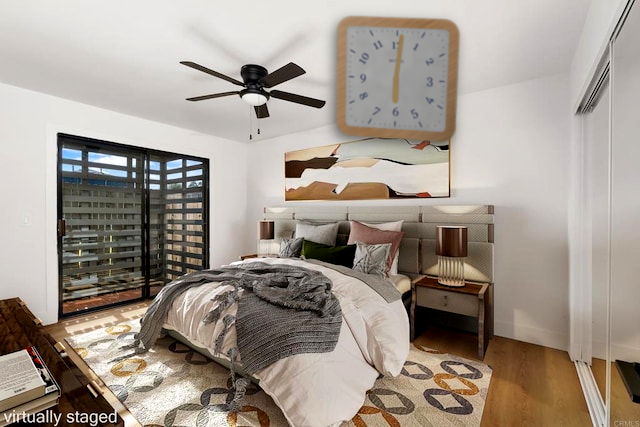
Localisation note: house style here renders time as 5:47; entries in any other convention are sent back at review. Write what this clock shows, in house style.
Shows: 6:01
